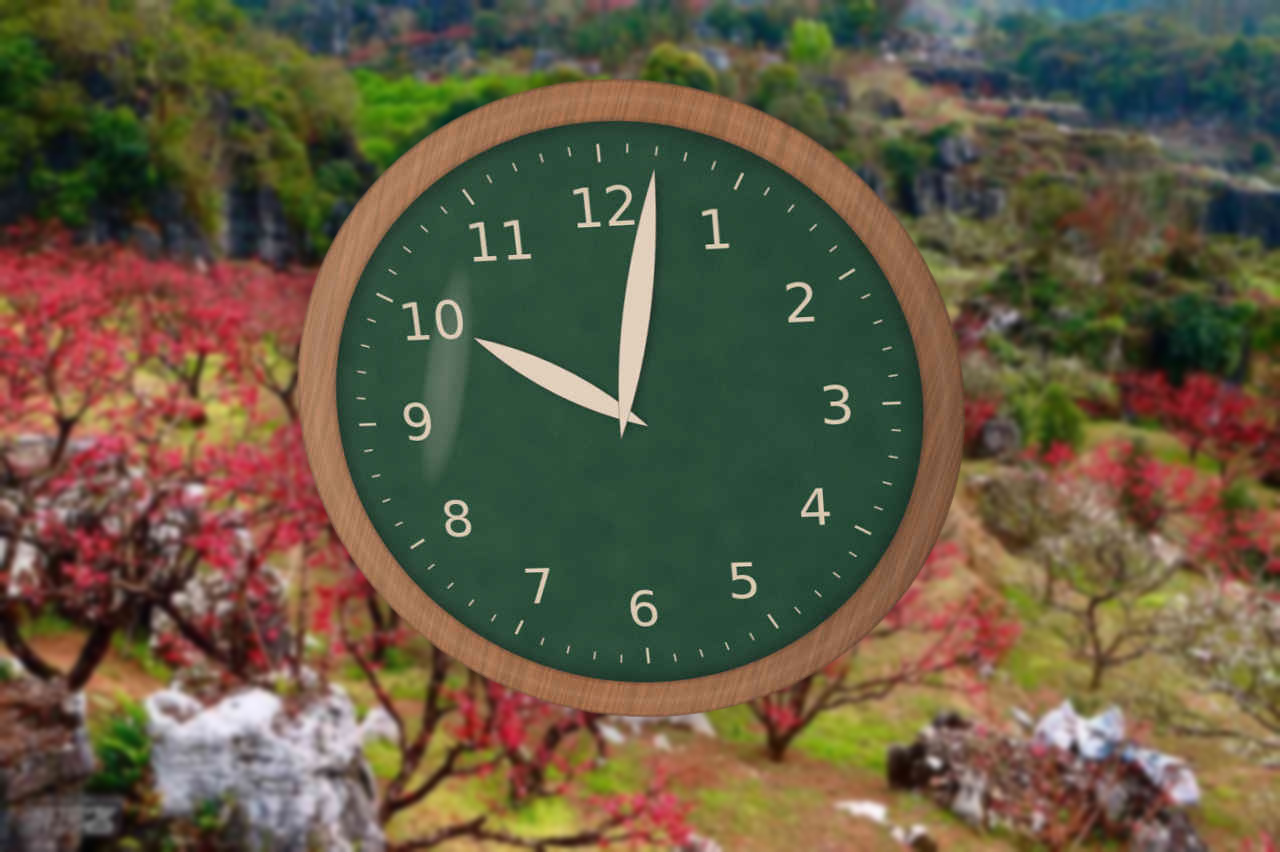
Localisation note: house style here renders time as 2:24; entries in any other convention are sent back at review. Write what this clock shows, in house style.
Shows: 10:02
